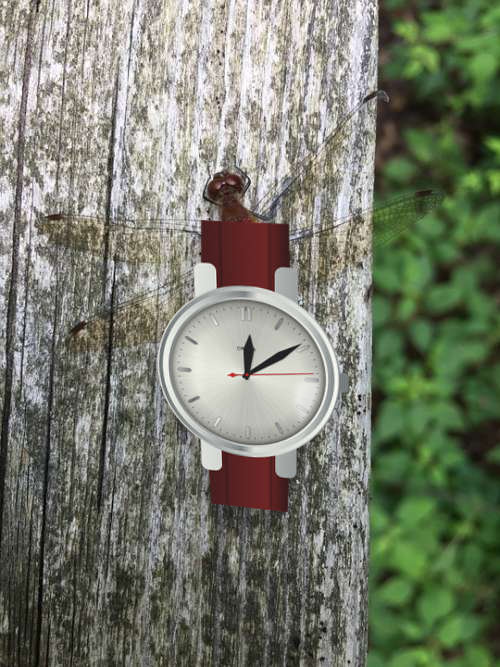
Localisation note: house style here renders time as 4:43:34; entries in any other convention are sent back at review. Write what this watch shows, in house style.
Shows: 12:09:14
